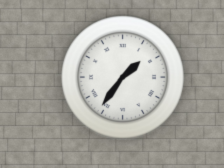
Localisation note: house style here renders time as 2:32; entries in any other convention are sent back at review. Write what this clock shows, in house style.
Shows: 1:36
